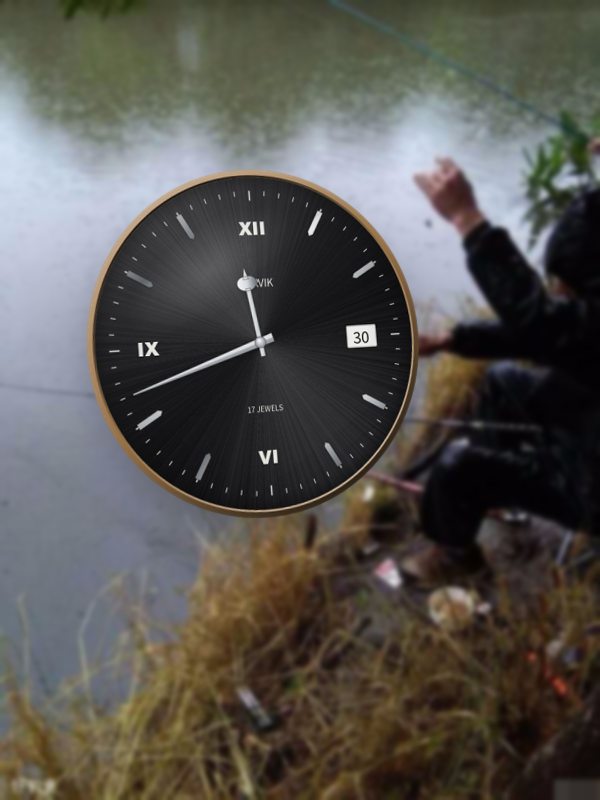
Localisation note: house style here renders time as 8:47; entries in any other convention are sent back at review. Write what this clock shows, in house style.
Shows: 11:42
